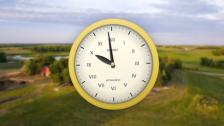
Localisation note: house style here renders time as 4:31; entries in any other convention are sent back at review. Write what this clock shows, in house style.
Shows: 9:59
